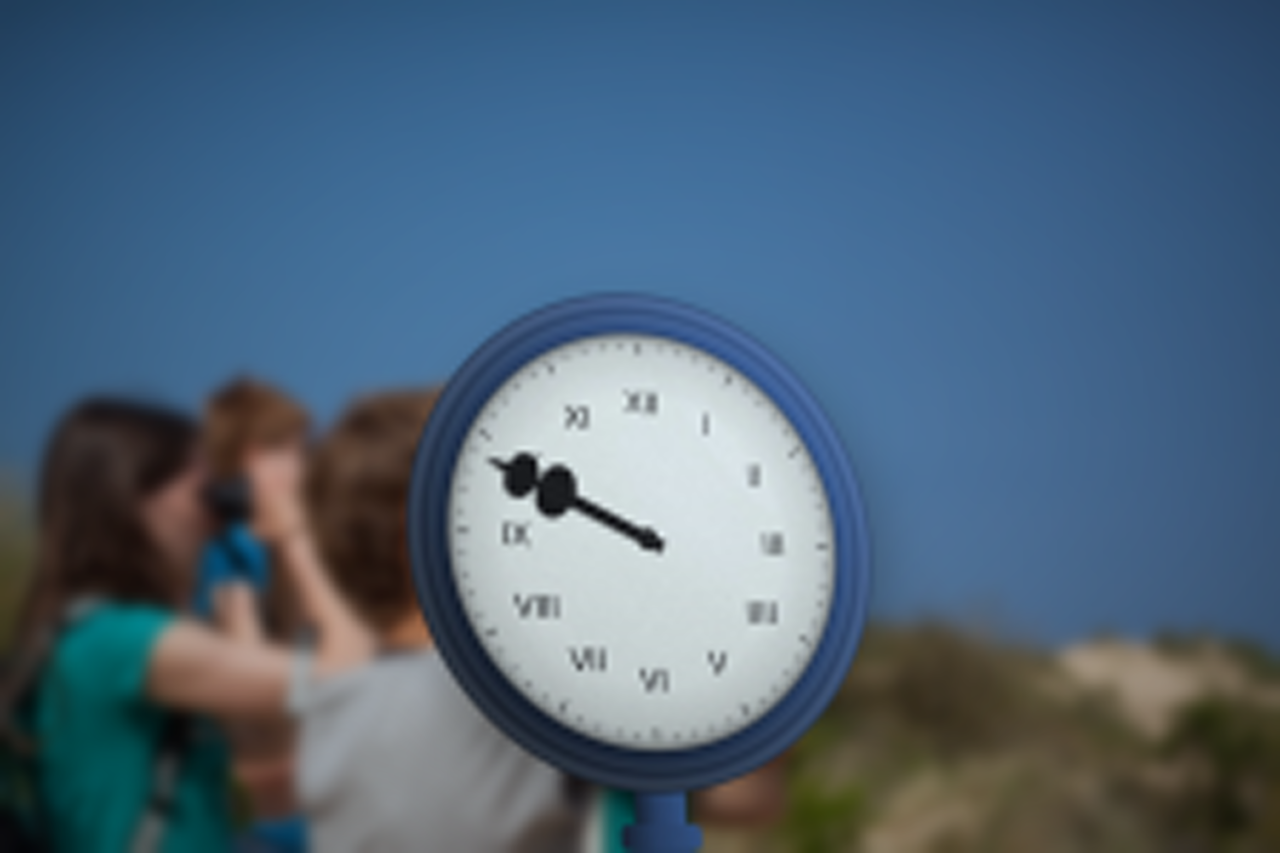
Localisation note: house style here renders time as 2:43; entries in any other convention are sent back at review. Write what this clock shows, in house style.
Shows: 9:49
